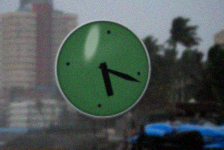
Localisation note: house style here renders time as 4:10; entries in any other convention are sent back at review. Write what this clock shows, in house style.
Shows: 5:17
